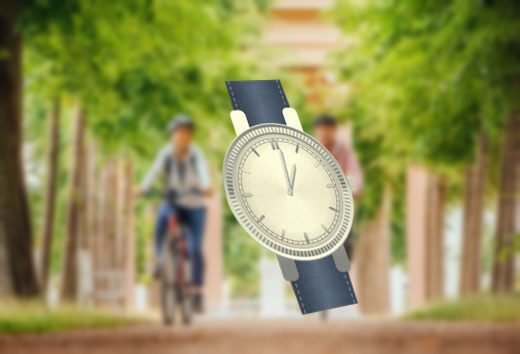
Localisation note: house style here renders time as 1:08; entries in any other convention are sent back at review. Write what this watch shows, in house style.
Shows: 1:01
